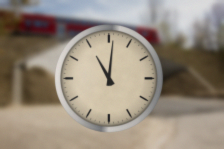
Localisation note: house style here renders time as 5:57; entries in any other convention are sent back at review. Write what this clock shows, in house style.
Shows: 11:01
